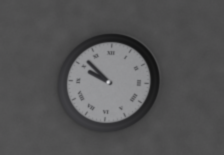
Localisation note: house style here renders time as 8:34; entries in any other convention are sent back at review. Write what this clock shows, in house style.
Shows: 9:52
